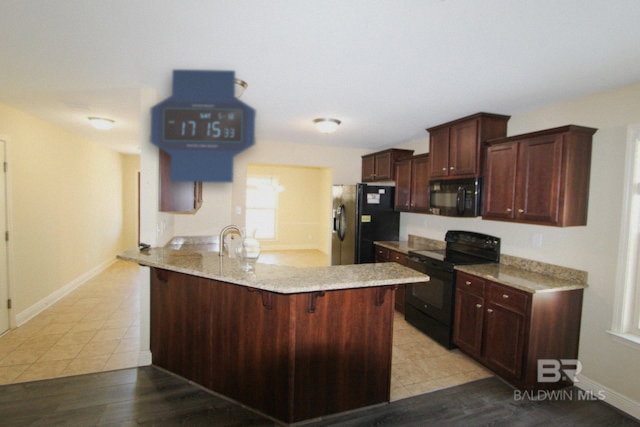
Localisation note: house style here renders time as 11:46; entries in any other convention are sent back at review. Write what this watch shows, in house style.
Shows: 17:15
